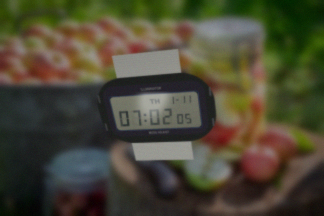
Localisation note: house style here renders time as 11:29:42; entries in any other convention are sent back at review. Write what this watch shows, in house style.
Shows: 7:02:05
